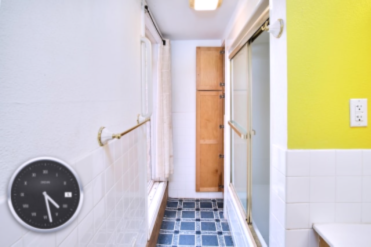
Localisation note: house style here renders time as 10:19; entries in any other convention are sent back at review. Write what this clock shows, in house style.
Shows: 4:28
